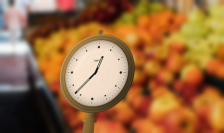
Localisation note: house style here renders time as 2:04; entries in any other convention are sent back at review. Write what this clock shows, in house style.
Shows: 12:37
